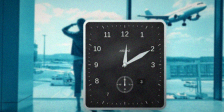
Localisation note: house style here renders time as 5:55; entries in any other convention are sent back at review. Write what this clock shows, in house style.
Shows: 12:10
